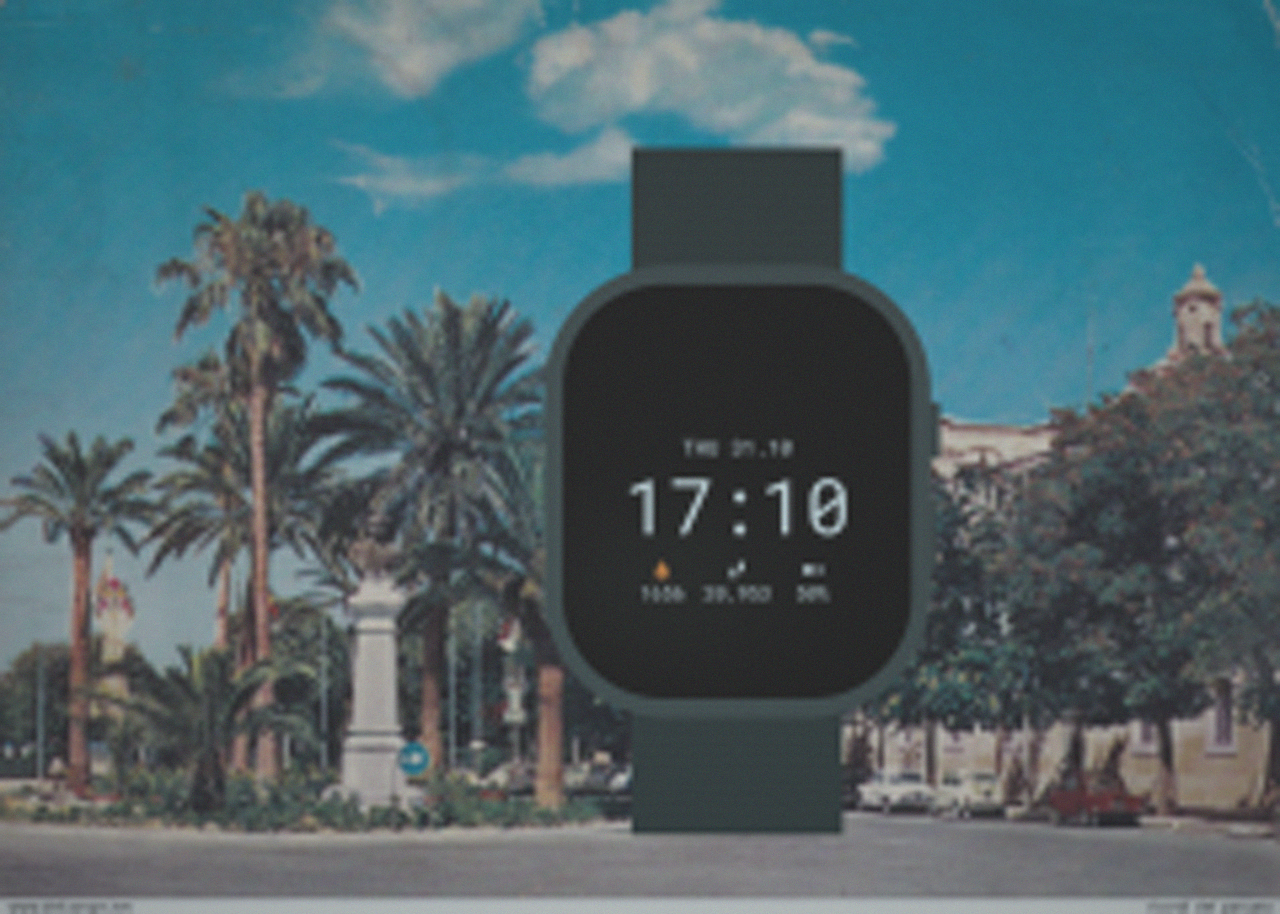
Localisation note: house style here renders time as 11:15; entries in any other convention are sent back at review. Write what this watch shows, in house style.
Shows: 17:10
